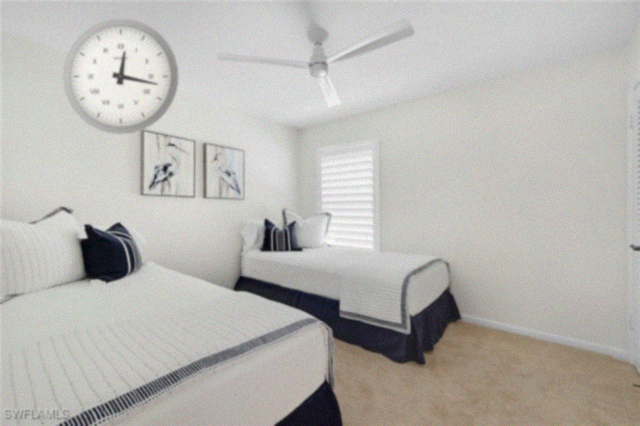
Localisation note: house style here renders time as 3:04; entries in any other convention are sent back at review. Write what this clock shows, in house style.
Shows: 12:17
